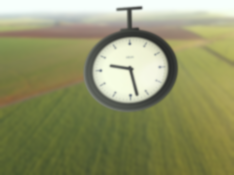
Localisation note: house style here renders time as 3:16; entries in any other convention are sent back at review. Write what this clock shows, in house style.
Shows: 9:28
